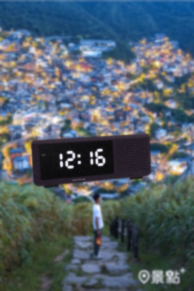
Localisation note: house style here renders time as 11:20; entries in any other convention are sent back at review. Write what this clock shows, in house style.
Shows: 12:16
